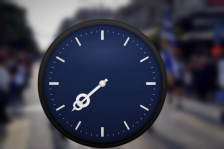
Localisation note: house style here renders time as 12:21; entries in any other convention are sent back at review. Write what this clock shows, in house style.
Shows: 7:38
